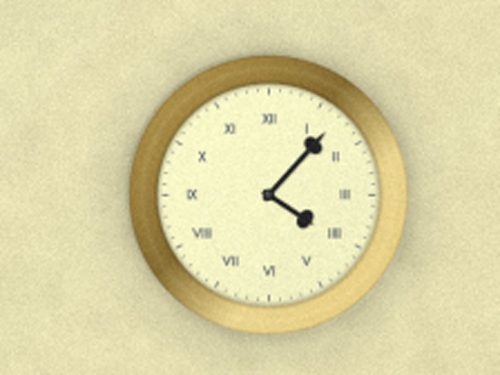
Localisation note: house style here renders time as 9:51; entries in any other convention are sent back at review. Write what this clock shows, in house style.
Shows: 4:07
